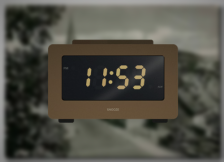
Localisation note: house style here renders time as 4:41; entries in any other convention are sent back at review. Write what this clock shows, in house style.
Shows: 11:53
